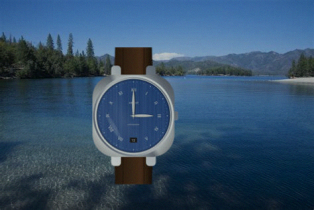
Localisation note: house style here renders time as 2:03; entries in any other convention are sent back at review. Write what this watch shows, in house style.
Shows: 3:00
